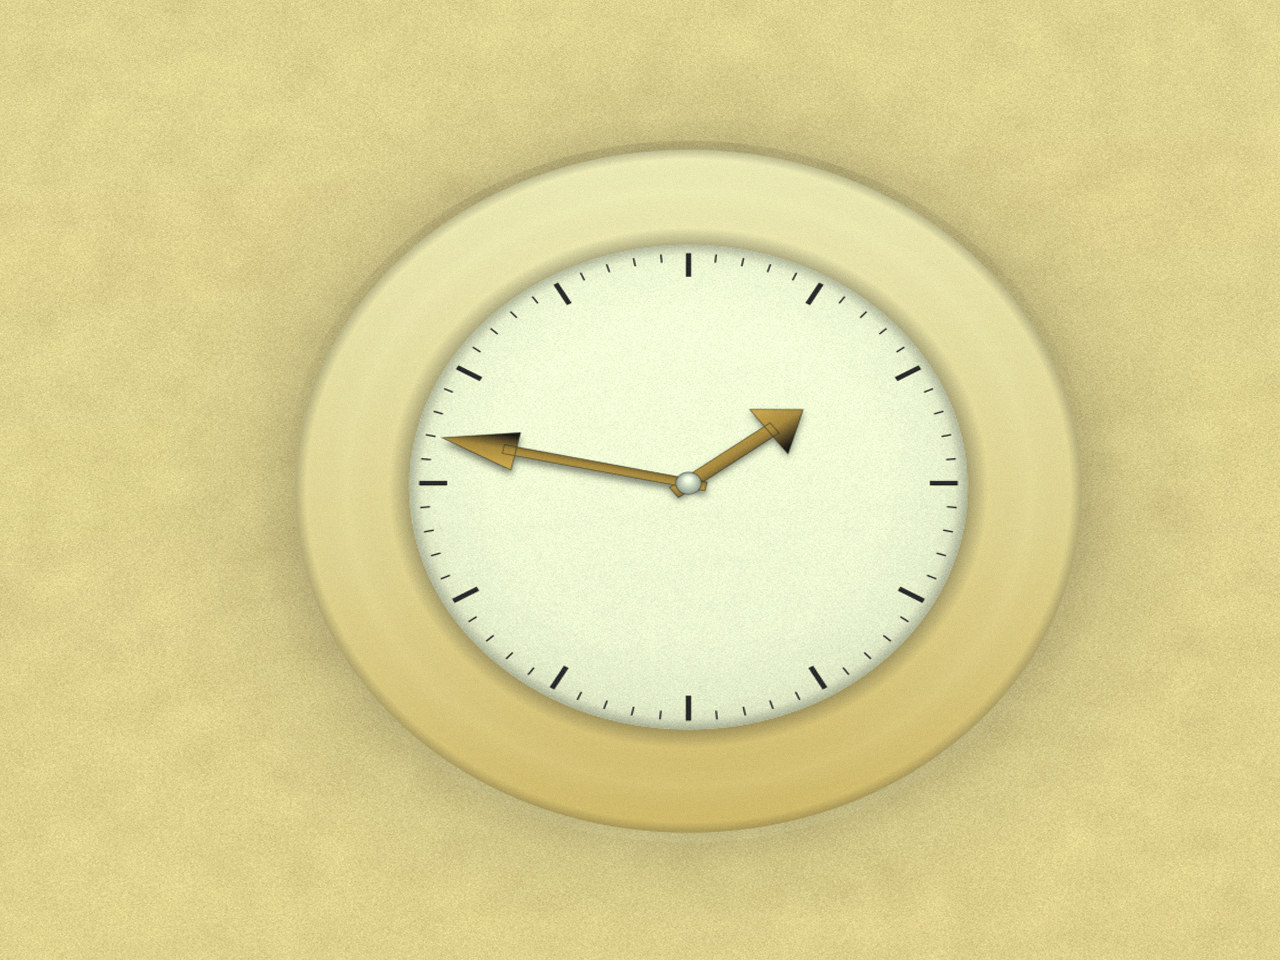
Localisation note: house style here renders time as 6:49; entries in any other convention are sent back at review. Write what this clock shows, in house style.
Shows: 1:47
